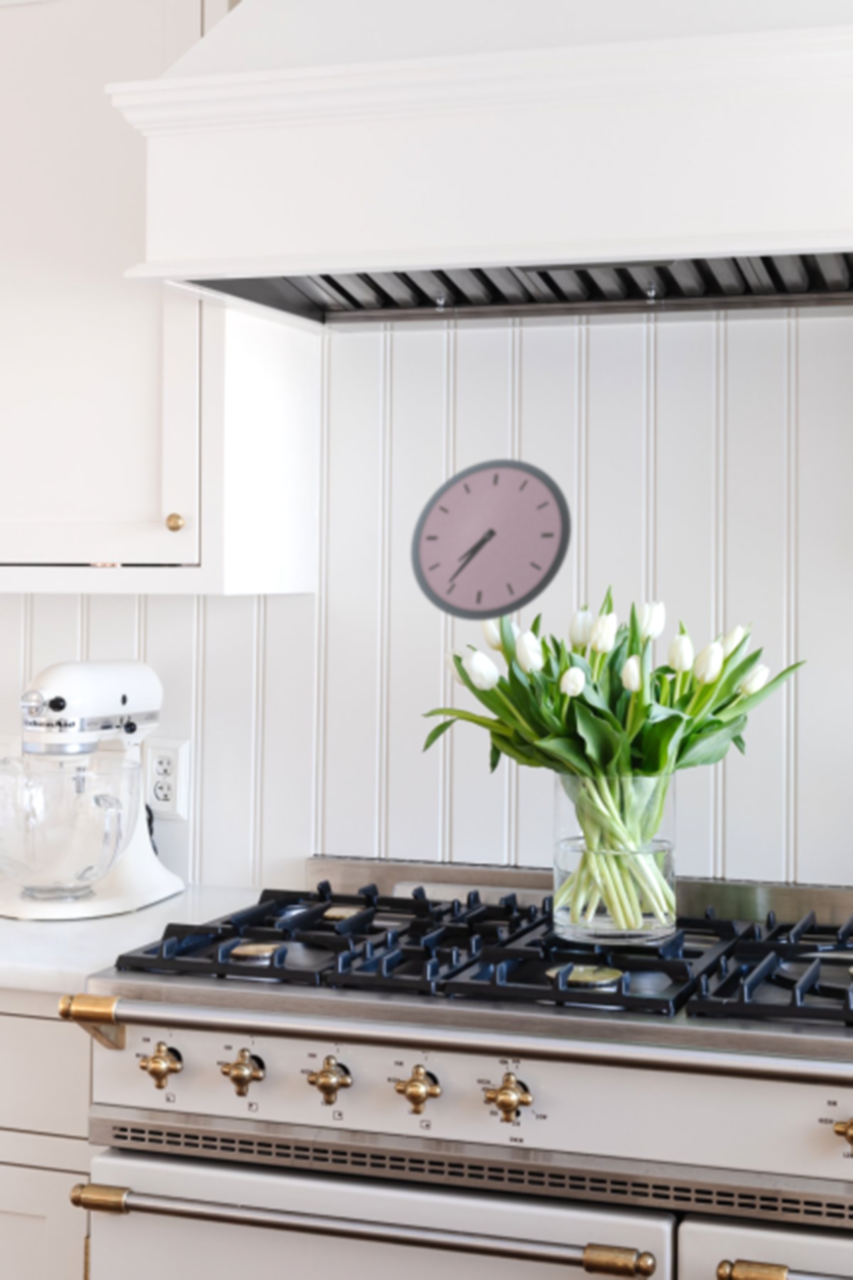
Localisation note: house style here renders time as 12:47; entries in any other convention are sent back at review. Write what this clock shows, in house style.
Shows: 7:36
